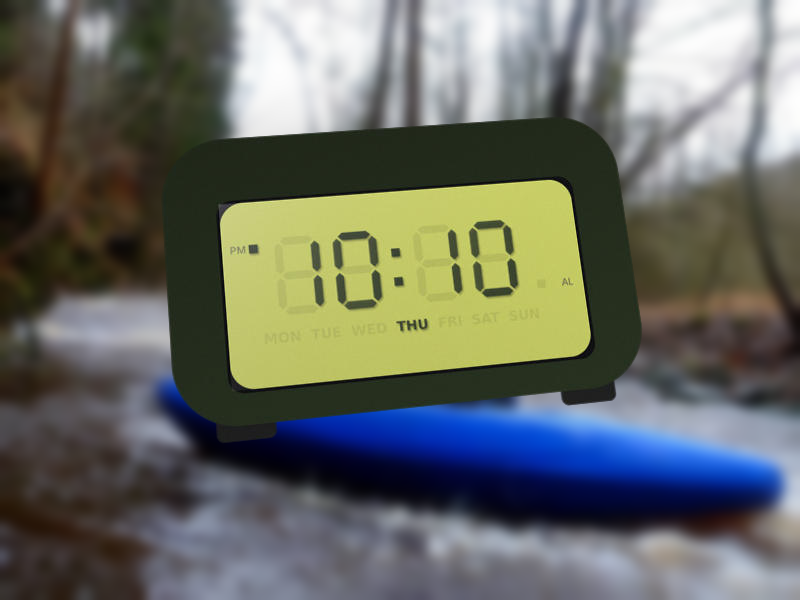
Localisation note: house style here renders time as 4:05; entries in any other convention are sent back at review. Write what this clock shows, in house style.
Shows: 10:10
